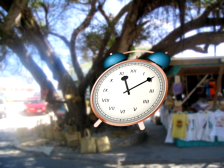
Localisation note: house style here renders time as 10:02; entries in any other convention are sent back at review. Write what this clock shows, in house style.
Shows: 11:09
